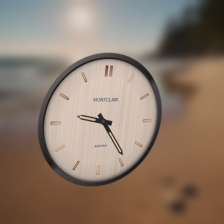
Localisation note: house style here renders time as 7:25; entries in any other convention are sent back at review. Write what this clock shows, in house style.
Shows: 9:24
